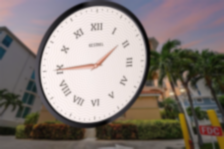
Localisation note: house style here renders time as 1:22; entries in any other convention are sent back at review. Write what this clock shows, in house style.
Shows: 1:45
